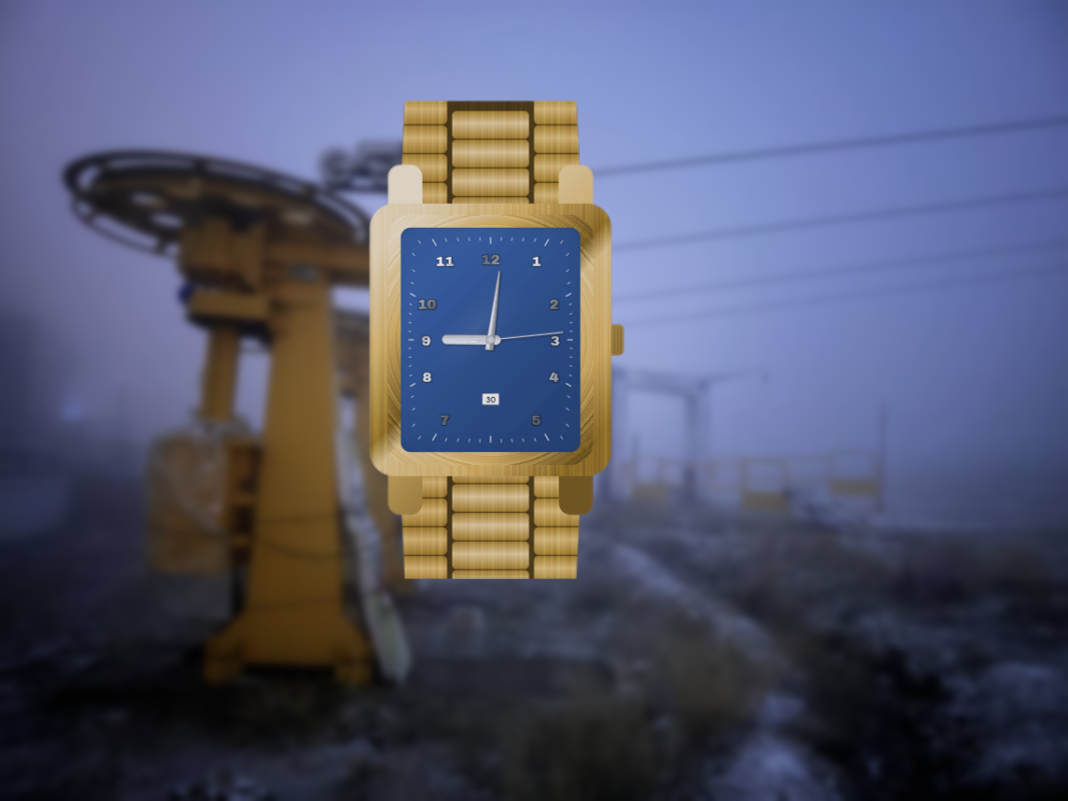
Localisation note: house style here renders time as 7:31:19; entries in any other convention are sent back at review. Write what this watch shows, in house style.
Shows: 9:01:14
